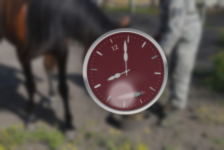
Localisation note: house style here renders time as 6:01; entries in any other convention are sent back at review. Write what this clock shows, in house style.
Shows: 9:04
